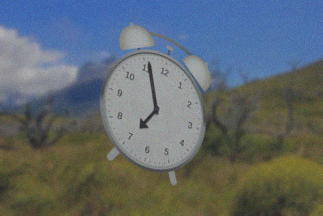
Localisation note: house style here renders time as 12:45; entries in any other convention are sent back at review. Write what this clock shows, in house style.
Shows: 6:56
